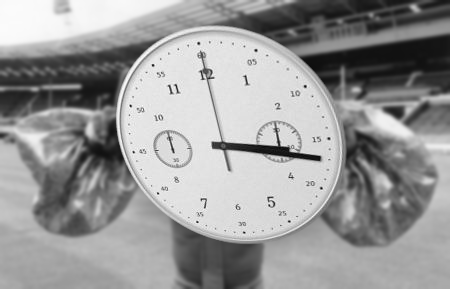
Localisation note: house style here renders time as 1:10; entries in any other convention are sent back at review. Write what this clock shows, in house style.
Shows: 3:17
